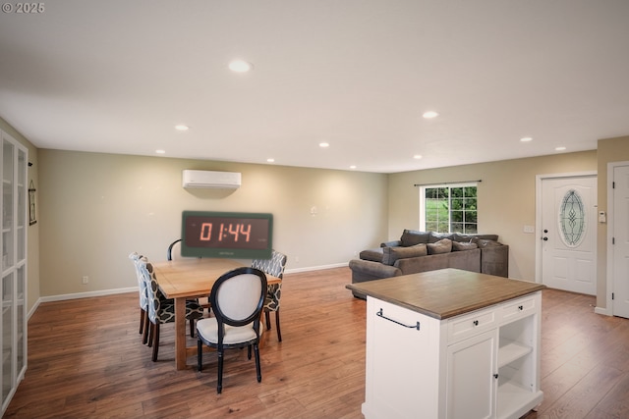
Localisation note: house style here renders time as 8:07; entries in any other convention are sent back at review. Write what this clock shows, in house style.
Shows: 1:44
